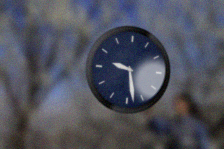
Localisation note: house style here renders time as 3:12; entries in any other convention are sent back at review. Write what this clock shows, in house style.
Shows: 9:28
